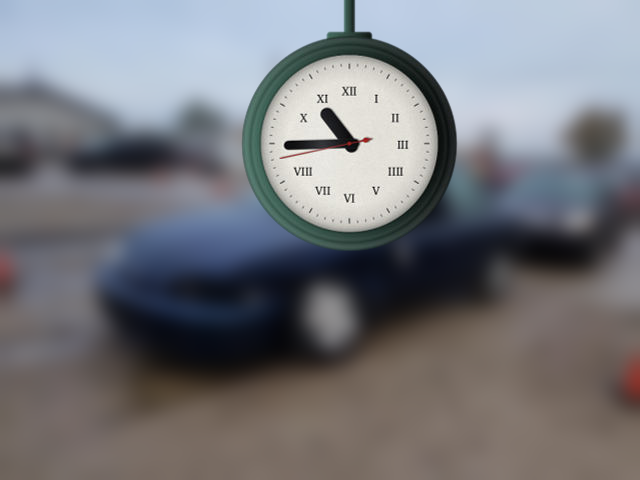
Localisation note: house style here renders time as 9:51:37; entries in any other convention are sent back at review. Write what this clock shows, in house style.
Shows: 10:44:43
